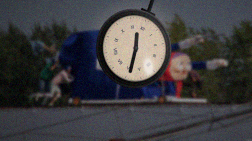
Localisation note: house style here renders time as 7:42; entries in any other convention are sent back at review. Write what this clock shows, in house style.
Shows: 11:29
